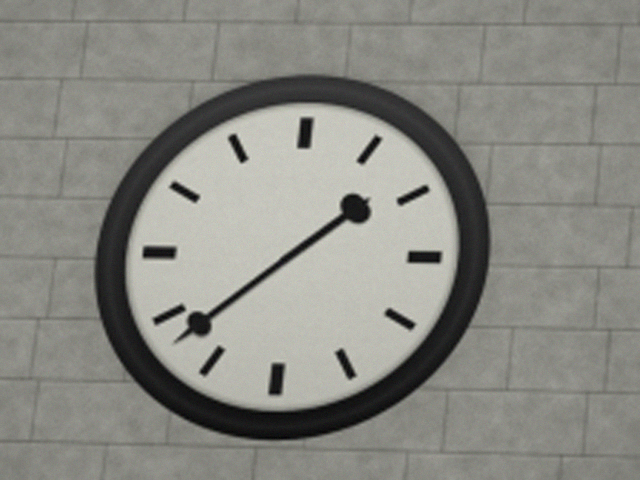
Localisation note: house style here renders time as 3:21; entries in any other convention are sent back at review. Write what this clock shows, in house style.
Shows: 1:38
